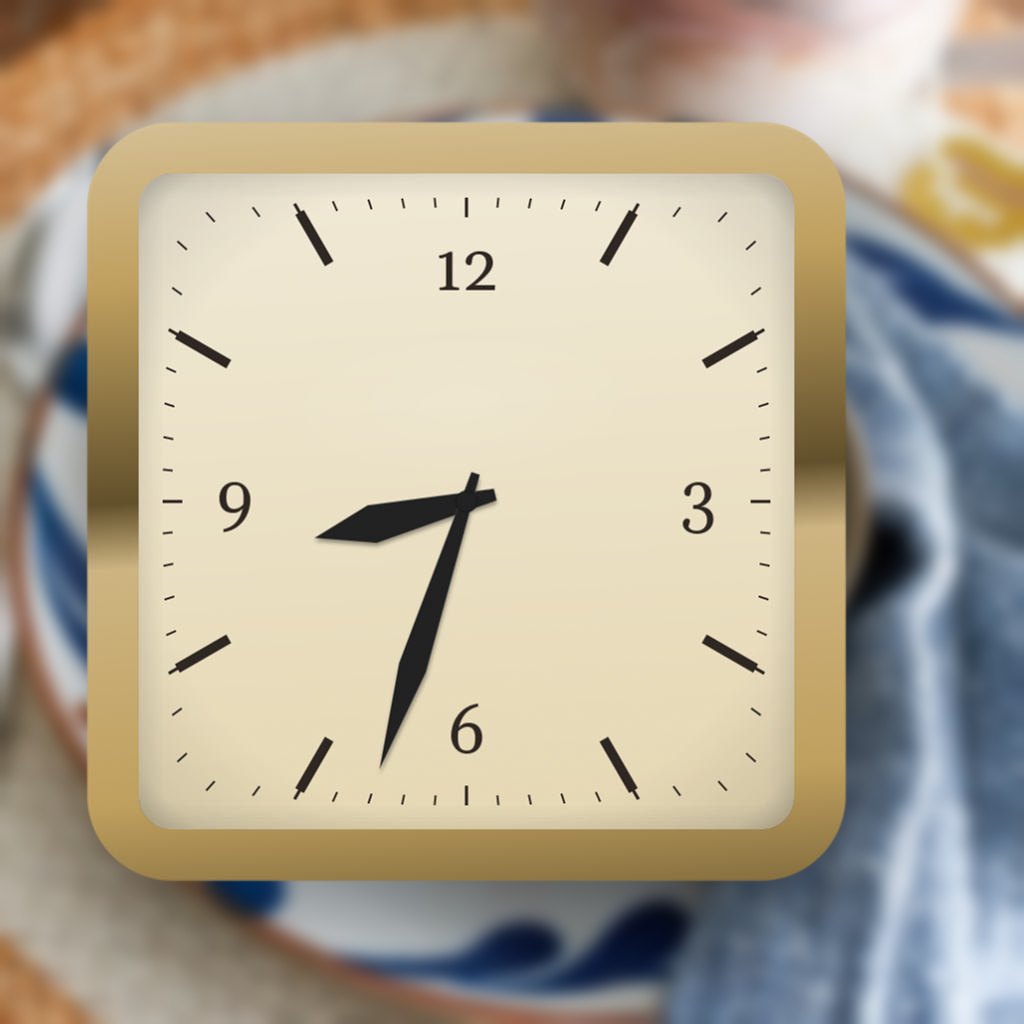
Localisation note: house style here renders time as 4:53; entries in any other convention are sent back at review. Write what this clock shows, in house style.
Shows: 8:33
